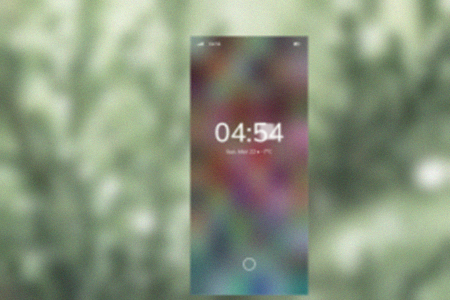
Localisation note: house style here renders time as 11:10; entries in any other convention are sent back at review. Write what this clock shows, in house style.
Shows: 4:54
